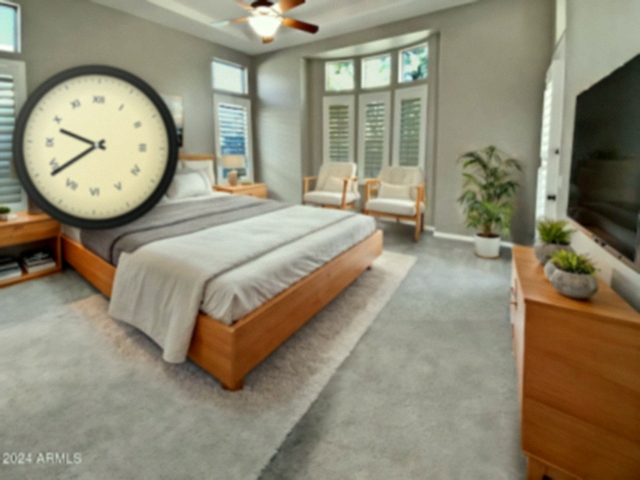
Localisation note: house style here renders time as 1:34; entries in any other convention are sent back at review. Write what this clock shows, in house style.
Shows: 9:39
